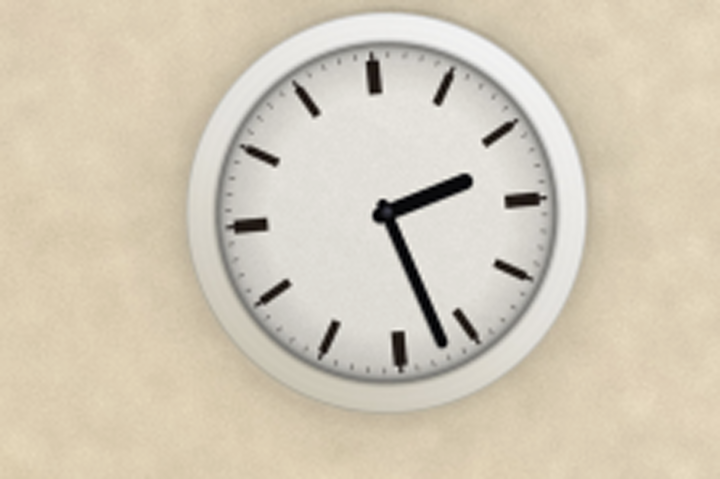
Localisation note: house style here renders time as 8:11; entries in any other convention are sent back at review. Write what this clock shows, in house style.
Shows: 2:27
